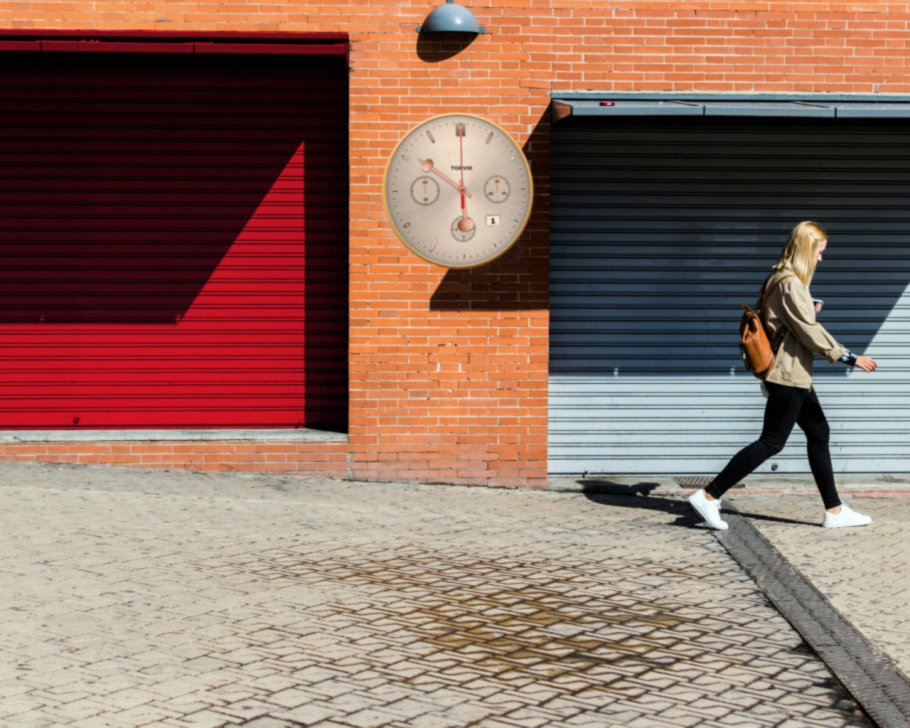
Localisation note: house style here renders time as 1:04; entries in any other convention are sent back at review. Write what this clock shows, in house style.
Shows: 5:51
